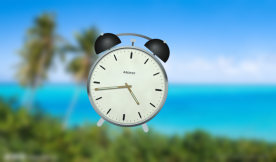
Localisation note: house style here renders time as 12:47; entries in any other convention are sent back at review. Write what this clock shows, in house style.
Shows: 4:43
